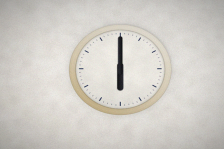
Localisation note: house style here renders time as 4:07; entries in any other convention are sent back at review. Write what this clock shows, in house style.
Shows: 6:00
